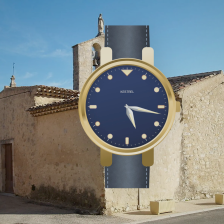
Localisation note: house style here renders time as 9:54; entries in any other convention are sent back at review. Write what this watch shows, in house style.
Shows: 5:17
